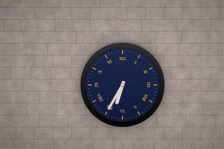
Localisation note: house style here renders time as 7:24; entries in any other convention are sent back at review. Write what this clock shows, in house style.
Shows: 6:35
